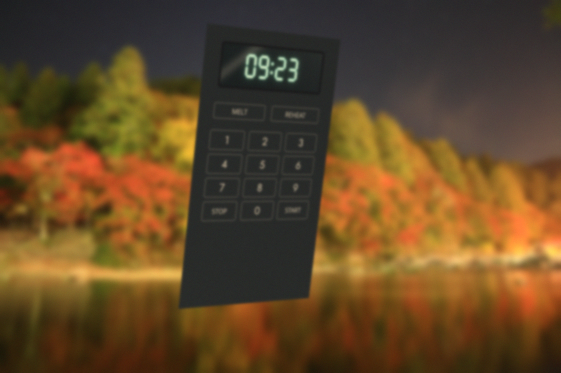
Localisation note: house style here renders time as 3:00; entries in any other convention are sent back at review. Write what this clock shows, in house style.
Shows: 9:23
